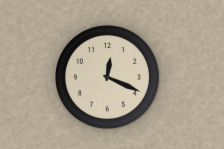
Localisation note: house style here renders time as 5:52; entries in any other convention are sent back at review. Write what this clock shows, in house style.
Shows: 12:19
